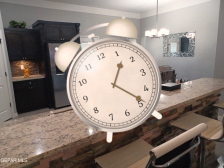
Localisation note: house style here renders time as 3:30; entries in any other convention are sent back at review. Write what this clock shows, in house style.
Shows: 1:24
